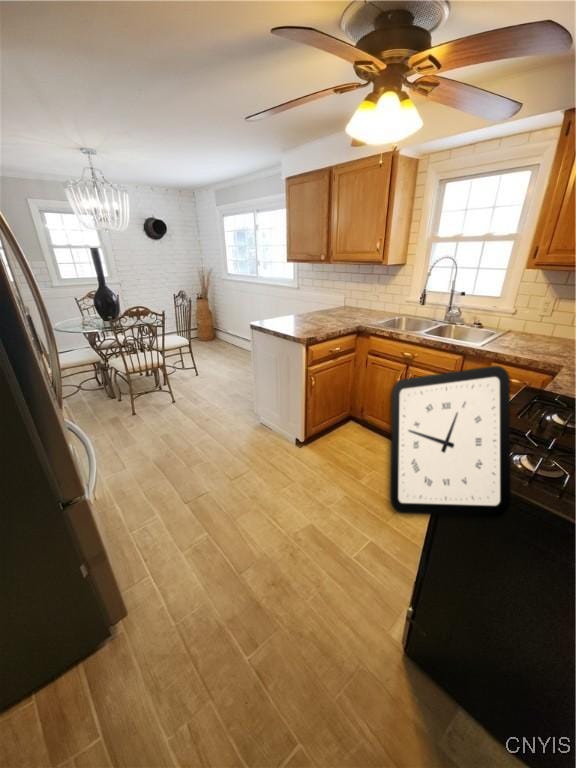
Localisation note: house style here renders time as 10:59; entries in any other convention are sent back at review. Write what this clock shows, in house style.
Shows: 12:48
